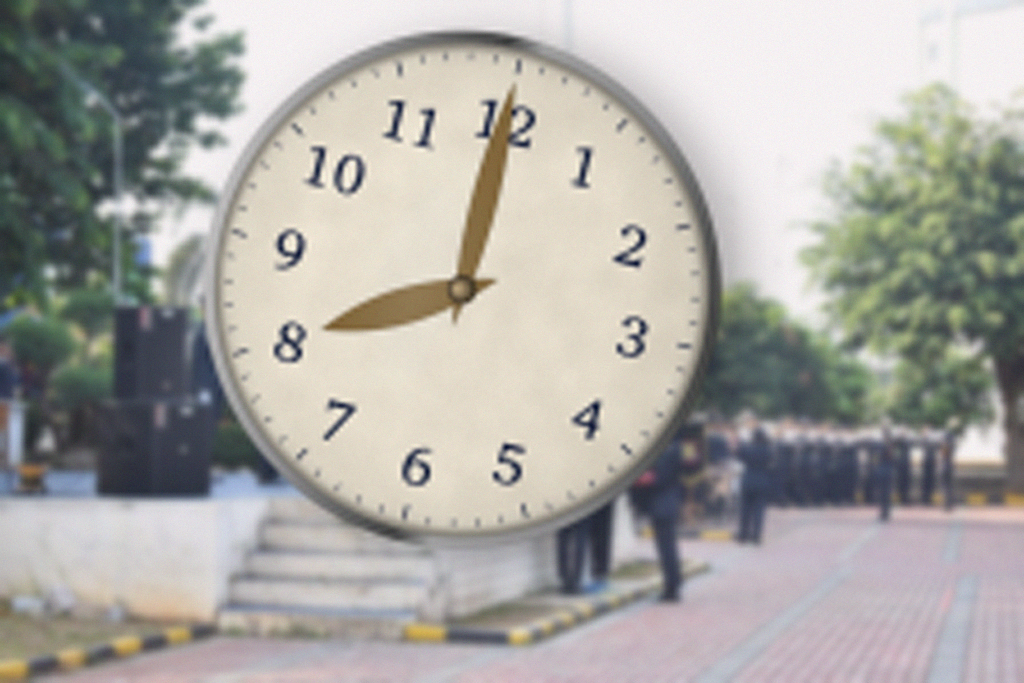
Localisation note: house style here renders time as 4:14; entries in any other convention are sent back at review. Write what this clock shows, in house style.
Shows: 8:00
